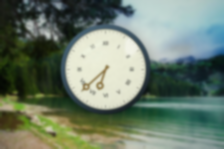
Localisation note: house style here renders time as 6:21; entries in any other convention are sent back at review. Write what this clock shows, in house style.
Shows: 6:38
